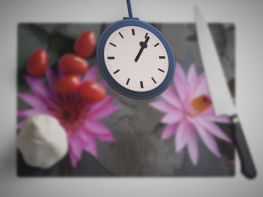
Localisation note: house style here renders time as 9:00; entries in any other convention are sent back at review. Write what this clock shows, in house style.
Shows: 1:06
